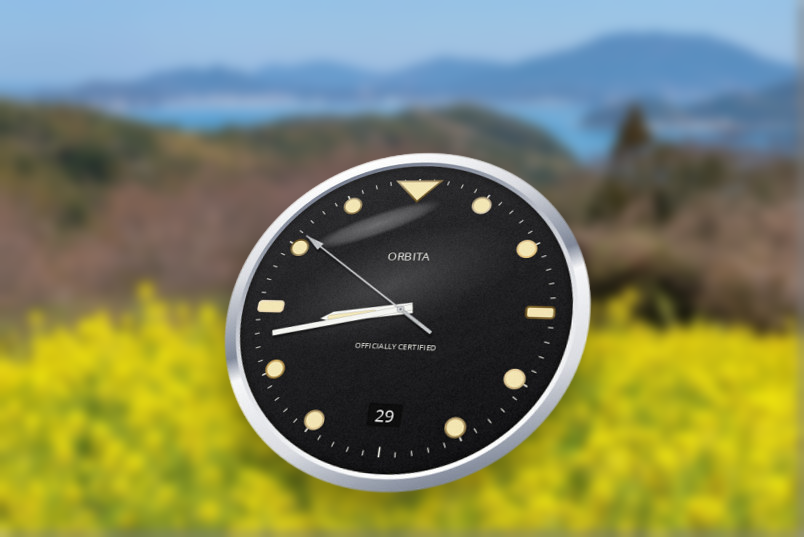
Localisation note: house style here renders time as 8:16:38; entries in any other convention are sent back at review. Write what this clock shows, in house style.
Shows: 8:42:51
